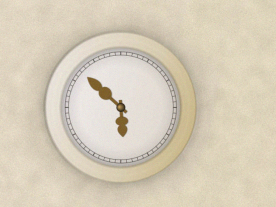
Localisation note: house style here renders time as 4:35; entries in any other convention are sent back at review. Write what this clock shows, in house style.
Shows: 5:52
